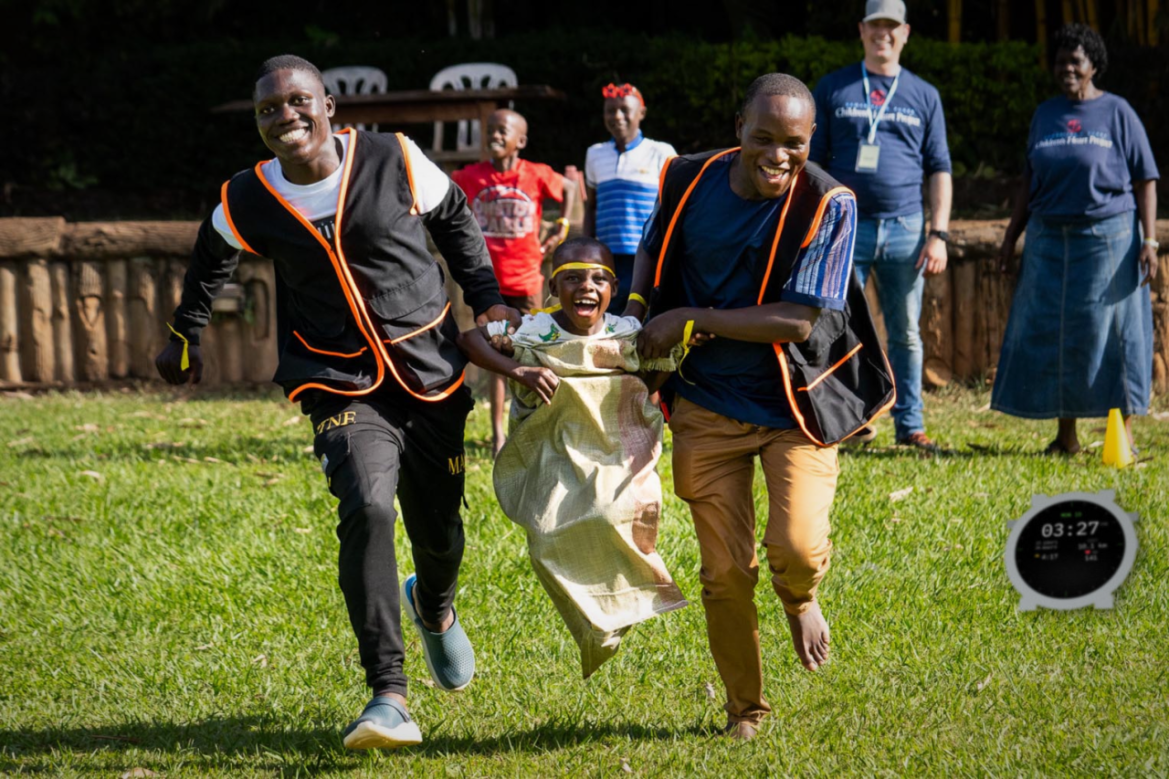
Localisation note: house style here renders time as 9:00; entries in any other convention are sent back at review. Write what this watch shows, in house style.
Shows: 3:27
